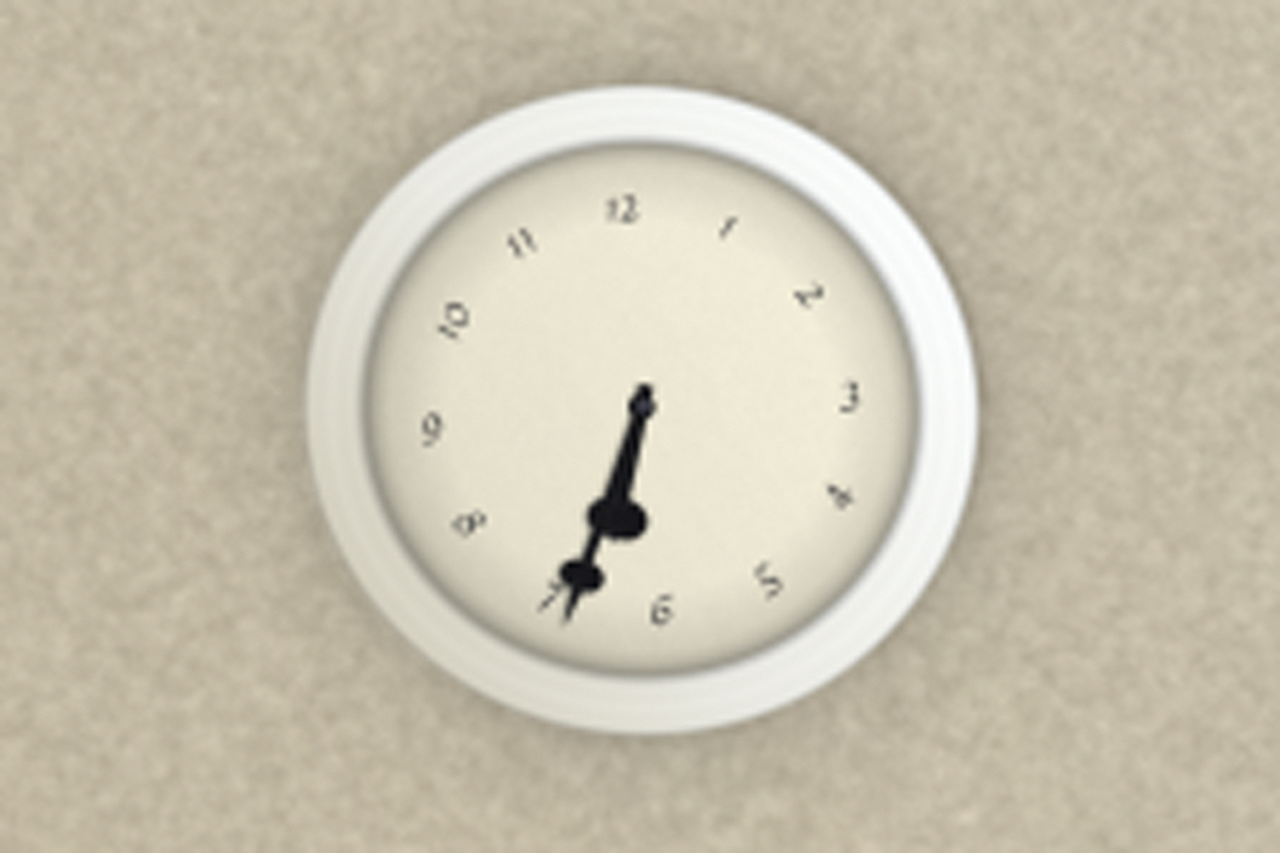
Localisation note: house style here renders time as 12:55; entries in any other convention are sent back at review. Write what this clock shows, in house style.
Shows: 6:34
